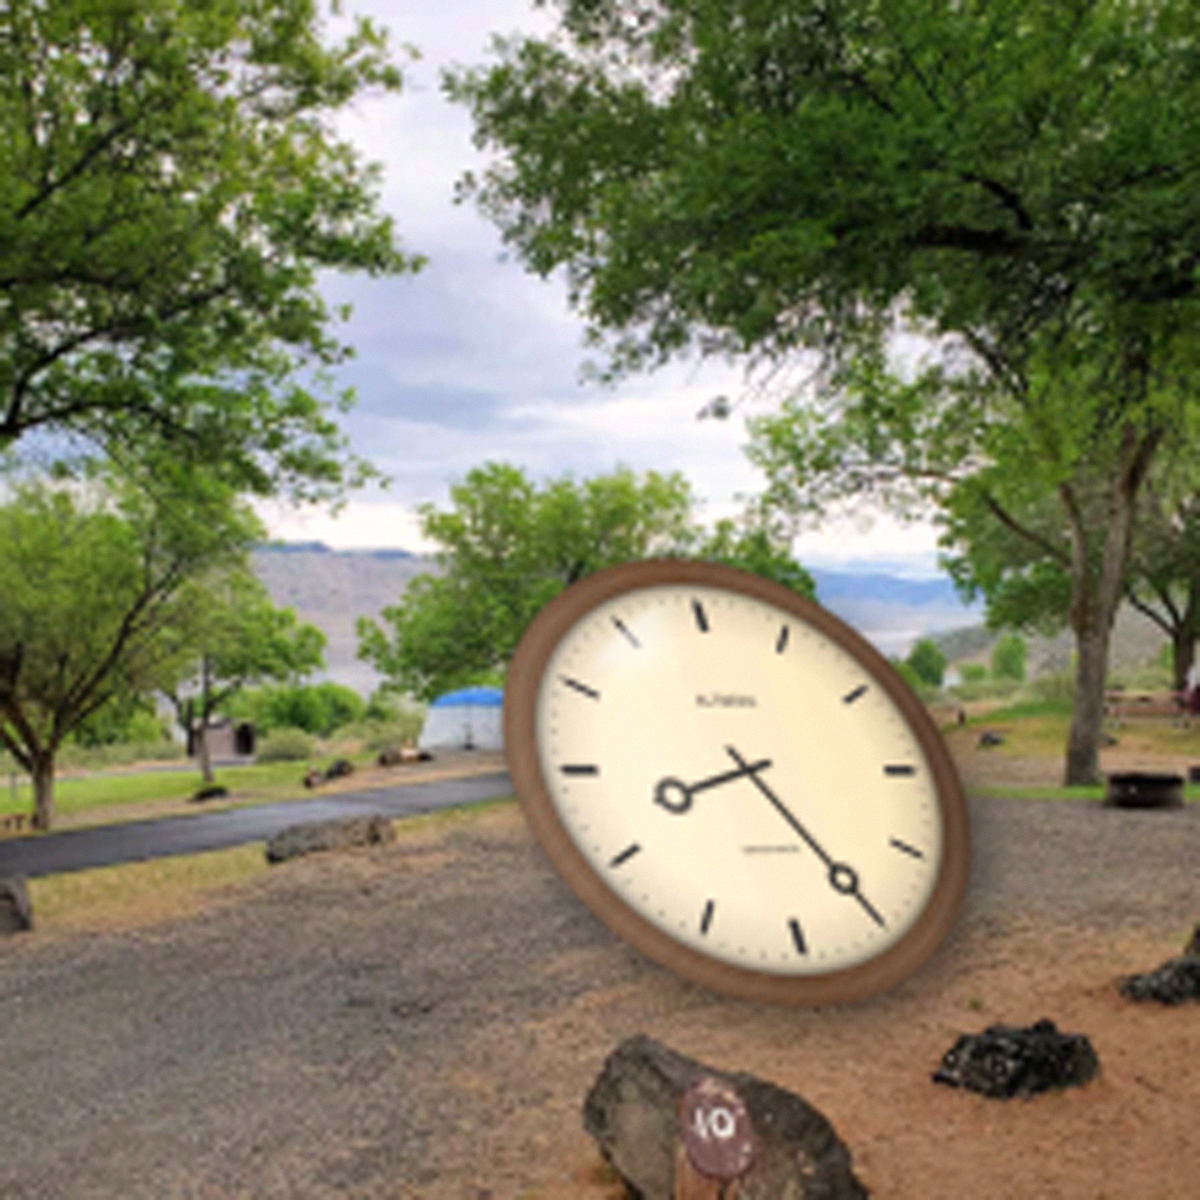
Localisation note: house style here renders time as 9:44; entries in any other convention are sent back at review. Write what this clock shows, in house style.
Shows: 8:25
